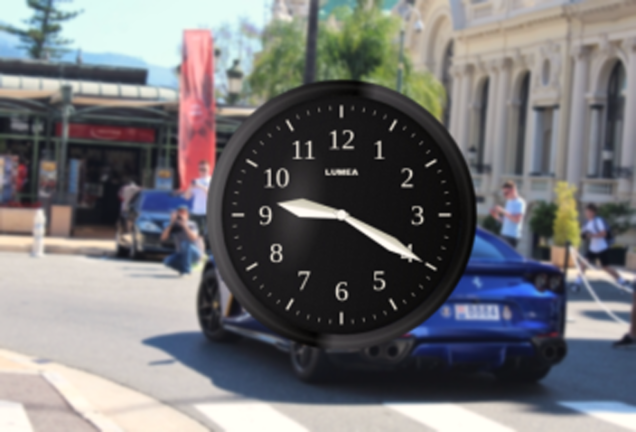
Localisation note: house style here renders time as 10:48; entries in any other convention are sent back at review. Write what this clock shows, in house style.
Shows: 9:20
